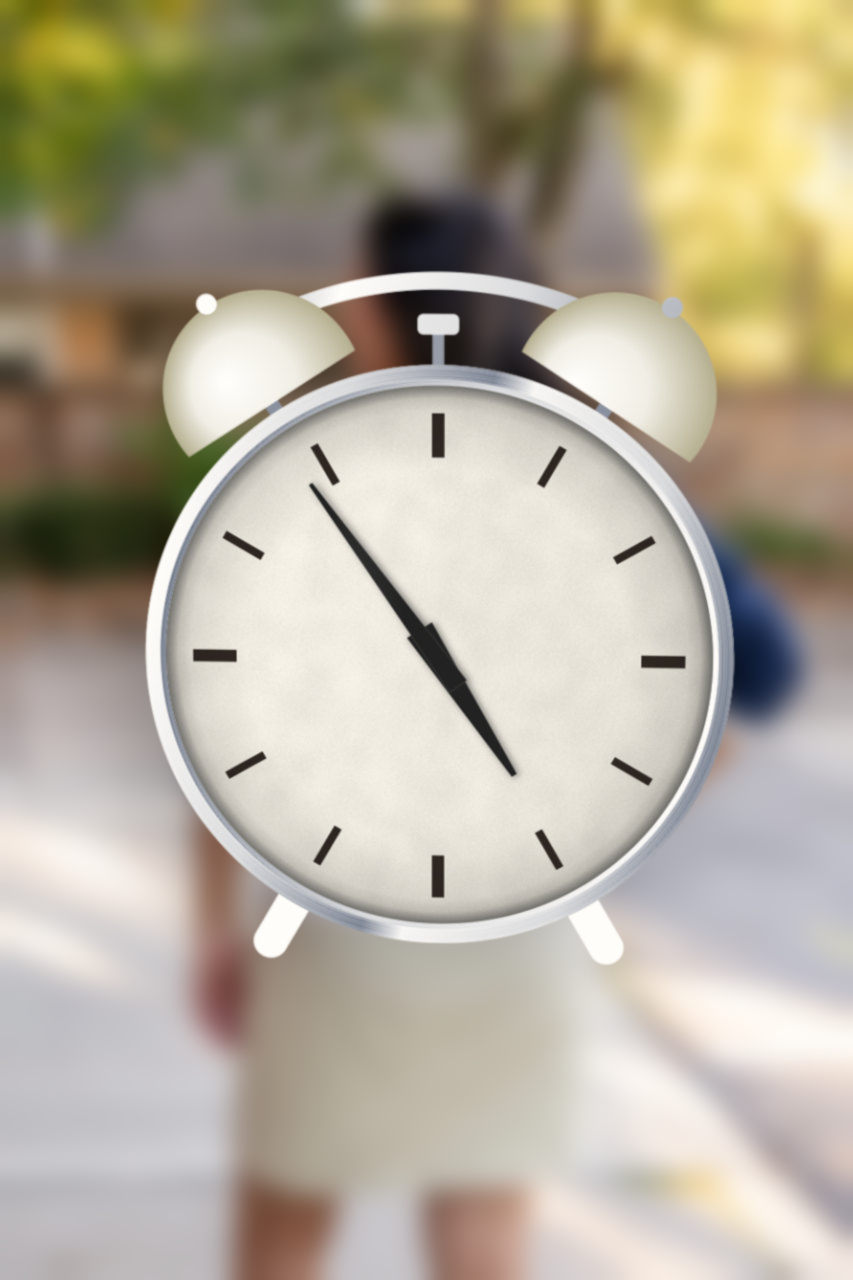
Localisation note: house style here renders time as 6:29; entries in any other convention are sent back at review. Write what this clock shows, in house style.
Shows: 4:54
